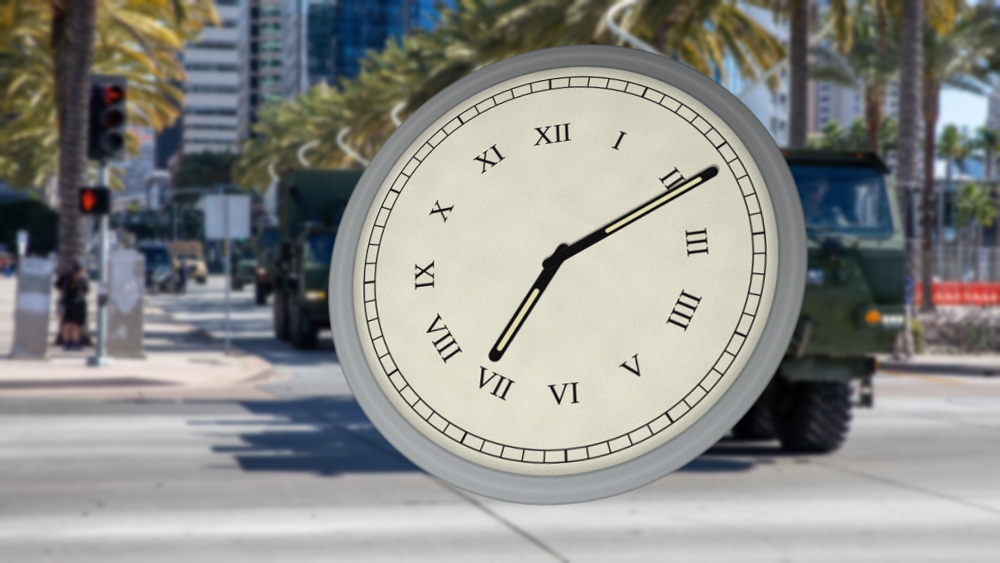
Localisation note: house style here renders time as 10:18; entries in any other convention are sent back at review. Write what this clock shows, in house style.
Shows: 7:11
